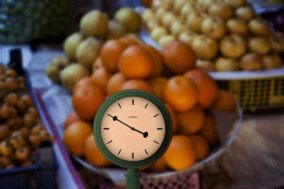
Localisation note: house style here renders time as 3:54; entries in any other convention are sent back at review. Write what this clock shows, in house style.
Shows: 3:50
